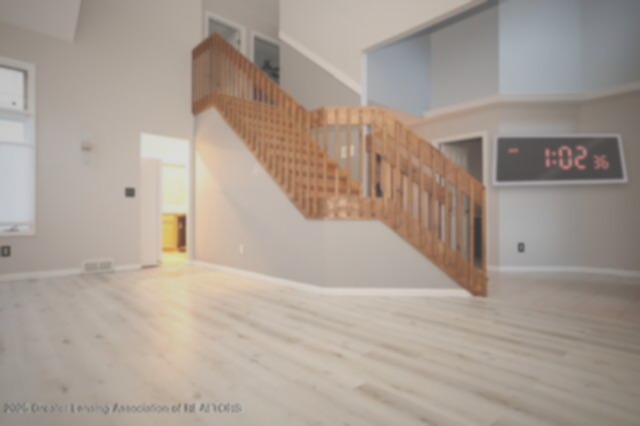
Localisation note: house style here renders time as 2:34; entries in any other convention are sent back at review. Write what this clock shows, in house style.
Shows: 1:02
